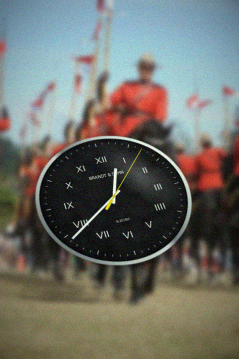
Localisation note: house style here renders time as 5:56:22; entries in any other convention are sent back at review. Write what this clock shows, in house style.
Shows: 12:39:07
